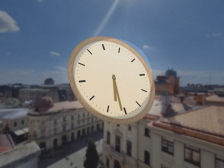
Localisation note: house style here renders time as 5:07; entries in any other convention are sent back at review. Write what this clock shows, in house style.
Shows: 6:31
